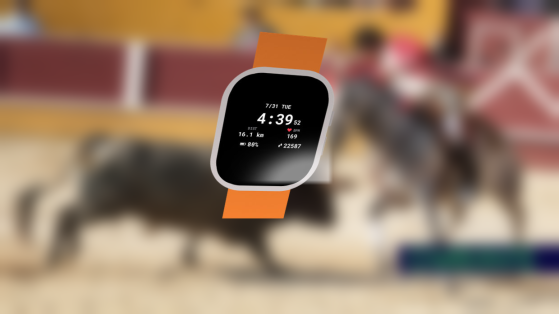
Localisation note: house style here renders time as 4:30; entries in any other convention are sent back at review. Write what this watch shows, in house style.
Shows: 4:39
